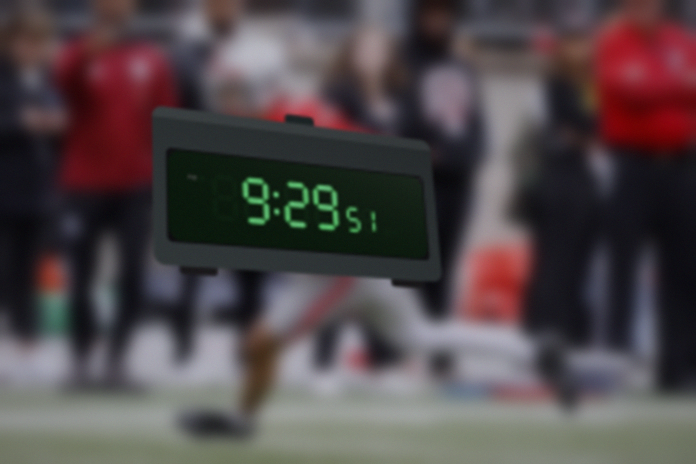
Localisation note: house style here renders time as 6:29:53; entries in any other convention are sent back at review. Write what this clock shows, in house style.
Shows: 9:29:51
